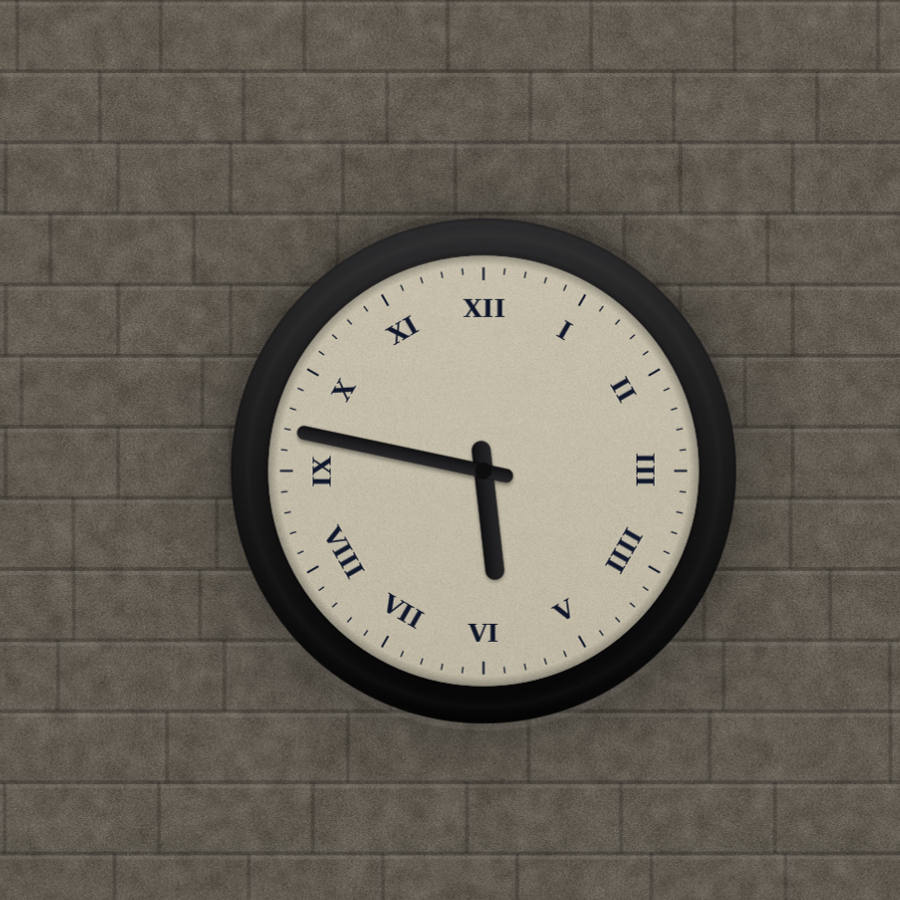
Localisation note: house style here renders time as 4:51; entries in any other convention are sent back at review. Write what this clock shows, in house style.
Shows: 5:47
